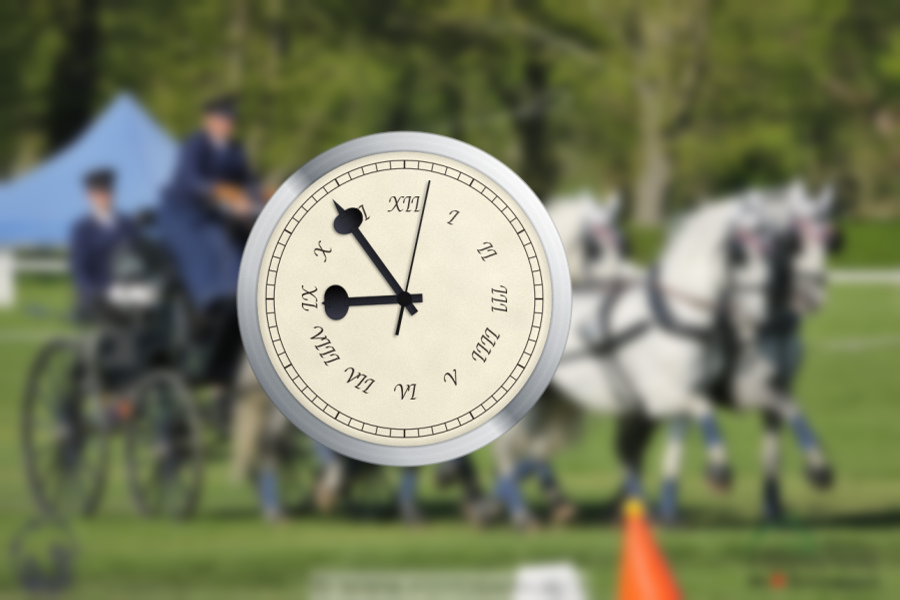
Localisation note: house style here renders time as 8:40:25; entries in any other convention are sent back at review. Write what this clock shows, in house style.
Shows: 8:54:02
